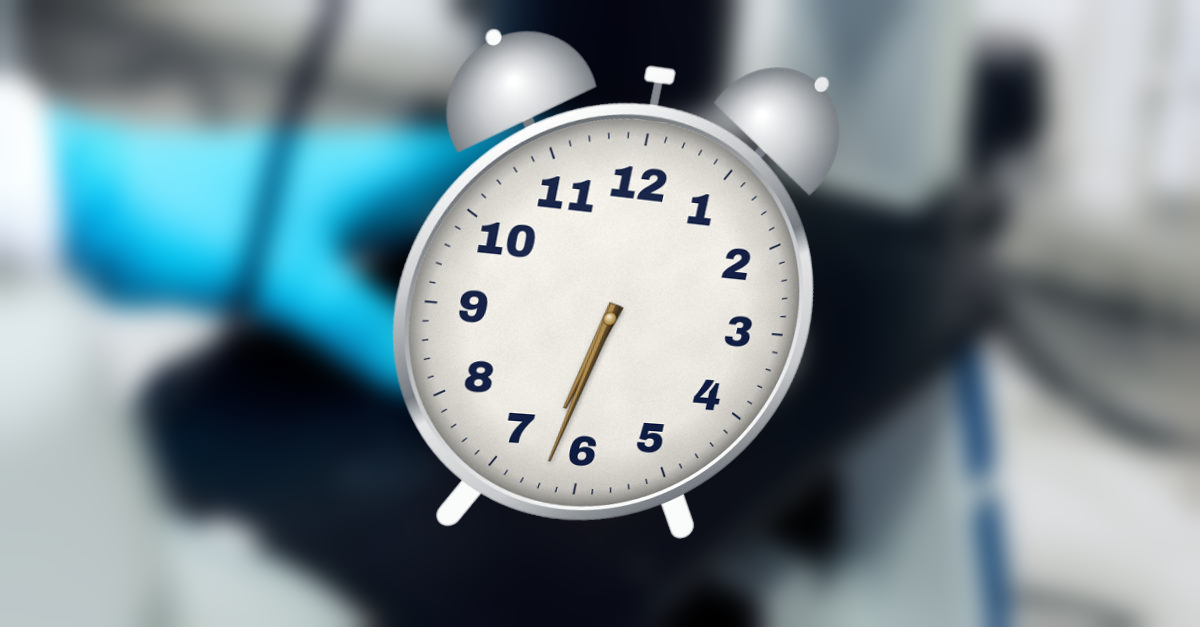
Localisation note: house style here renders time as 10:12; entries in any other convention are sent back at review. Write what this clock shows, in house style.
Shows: 6:32
